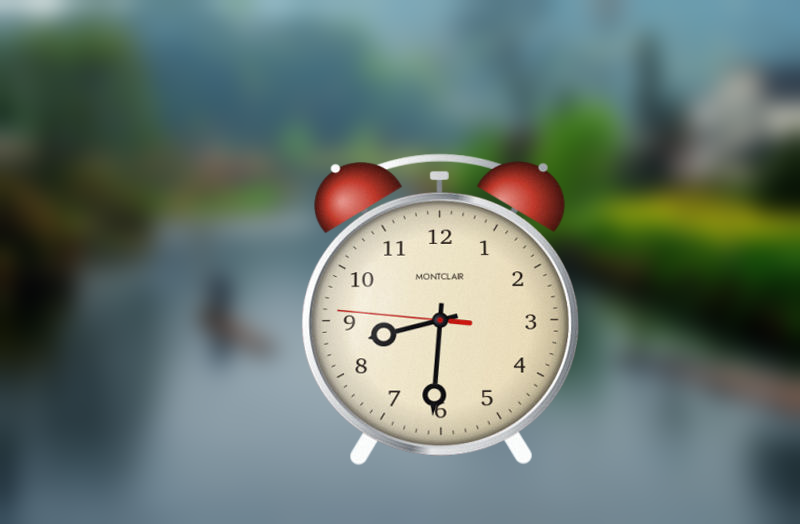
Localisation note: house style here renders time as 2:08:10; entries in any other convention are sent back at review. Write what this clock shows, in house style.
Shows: 8:30:46
